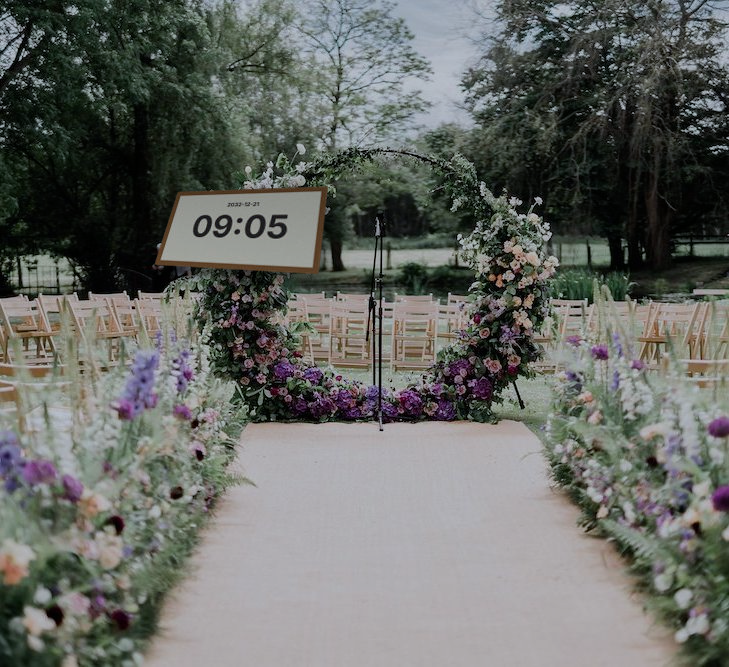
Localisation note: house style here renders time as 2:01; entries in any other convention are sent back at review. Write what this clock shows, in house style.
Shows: 9:05
